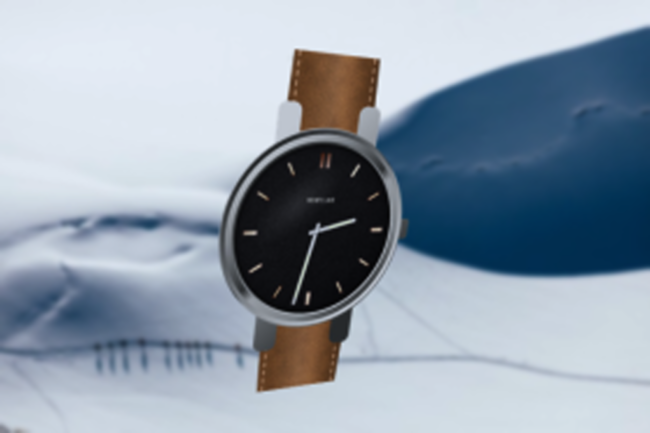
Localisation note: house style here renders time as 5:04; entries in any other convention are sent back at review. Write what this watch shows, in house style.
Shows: 2:32
